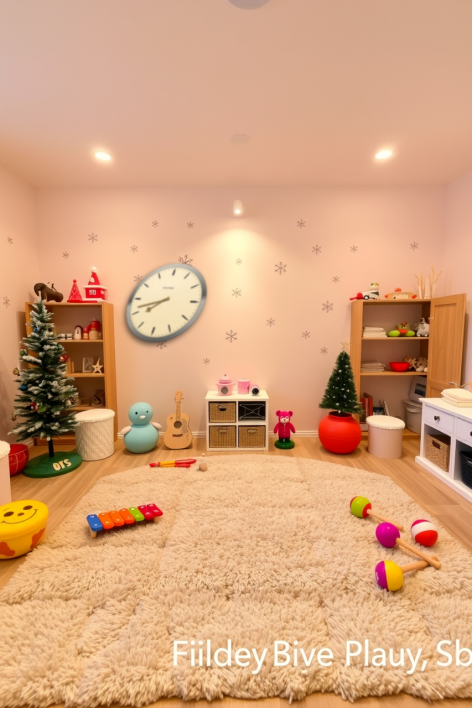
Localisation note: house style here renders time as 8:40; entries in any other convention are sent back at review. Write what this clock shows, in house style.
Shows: 7:42
